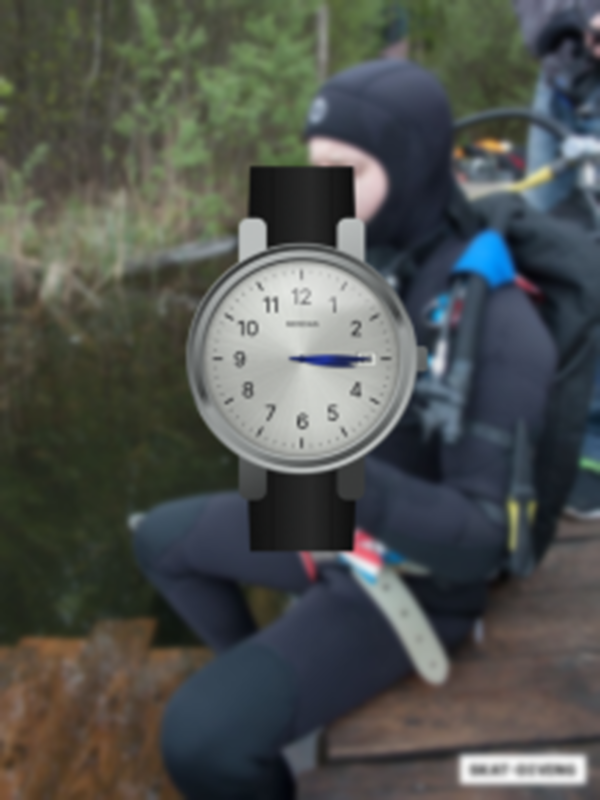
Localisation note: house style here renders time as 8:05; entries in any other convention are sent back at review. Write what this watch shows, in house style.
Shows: 3:15
